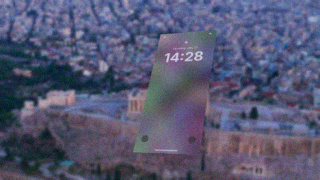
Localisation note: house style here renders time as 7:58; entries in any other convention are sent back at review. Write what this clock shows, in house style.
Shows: 14:28
